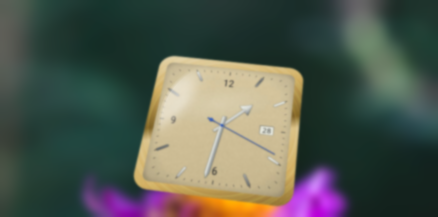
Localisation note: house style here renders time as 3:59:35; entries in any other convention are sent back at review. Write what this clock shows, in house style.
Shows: 1:31:19
